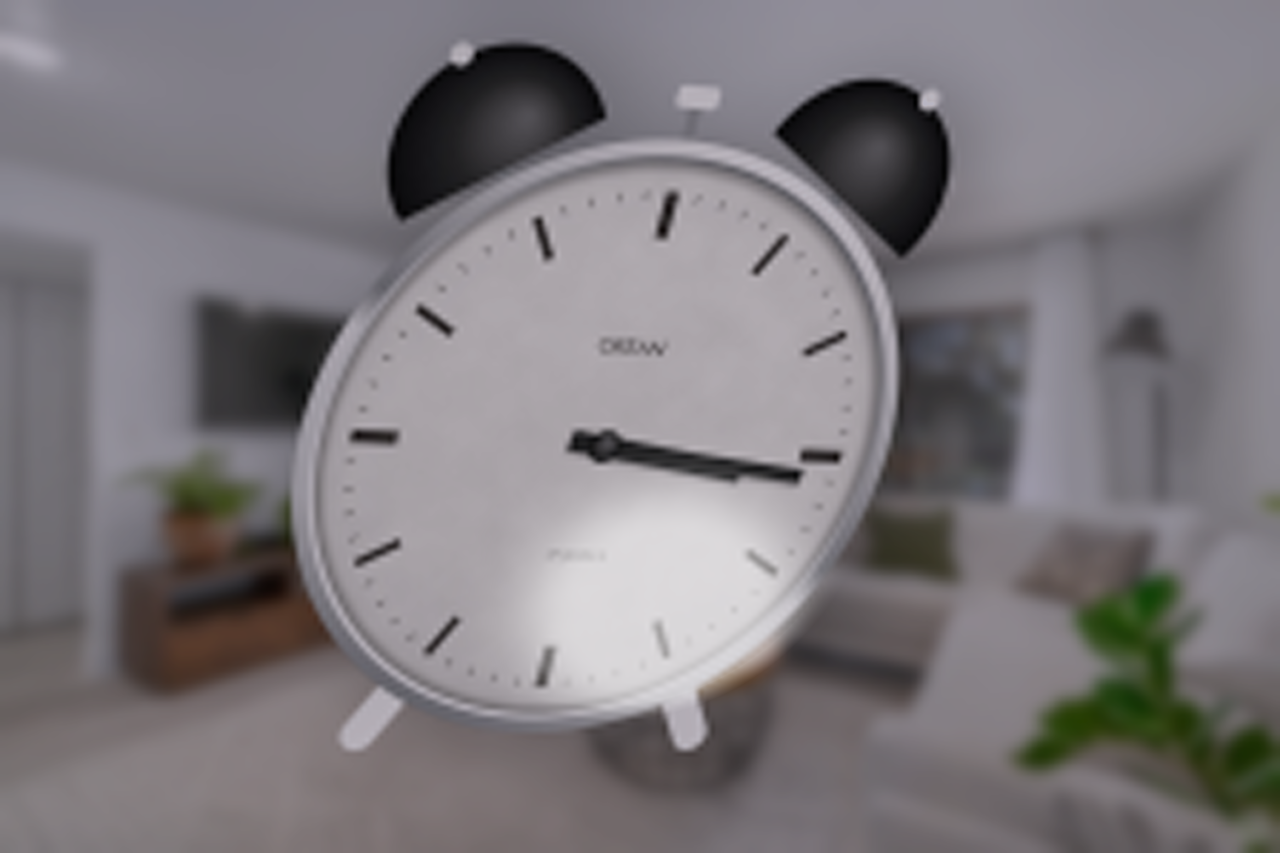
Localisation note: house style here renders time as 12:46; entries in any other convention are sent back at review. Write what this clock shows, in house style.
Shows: 3:16
